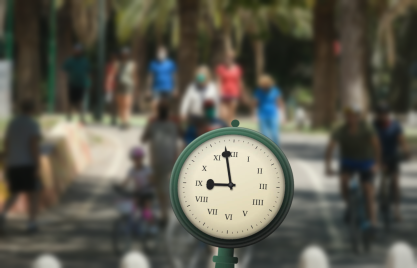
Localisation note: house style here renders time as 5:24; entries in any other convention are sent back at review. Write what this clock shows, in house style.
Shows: 8:58
